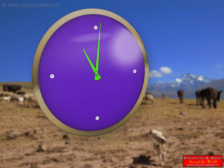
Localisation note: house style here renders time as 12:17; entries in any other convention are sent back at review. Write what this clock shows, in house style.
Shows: 11:01
